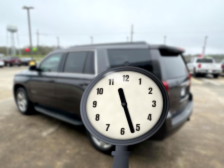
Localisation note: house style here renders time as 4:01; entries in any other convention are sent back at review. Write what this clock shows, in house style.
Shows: 11:27
